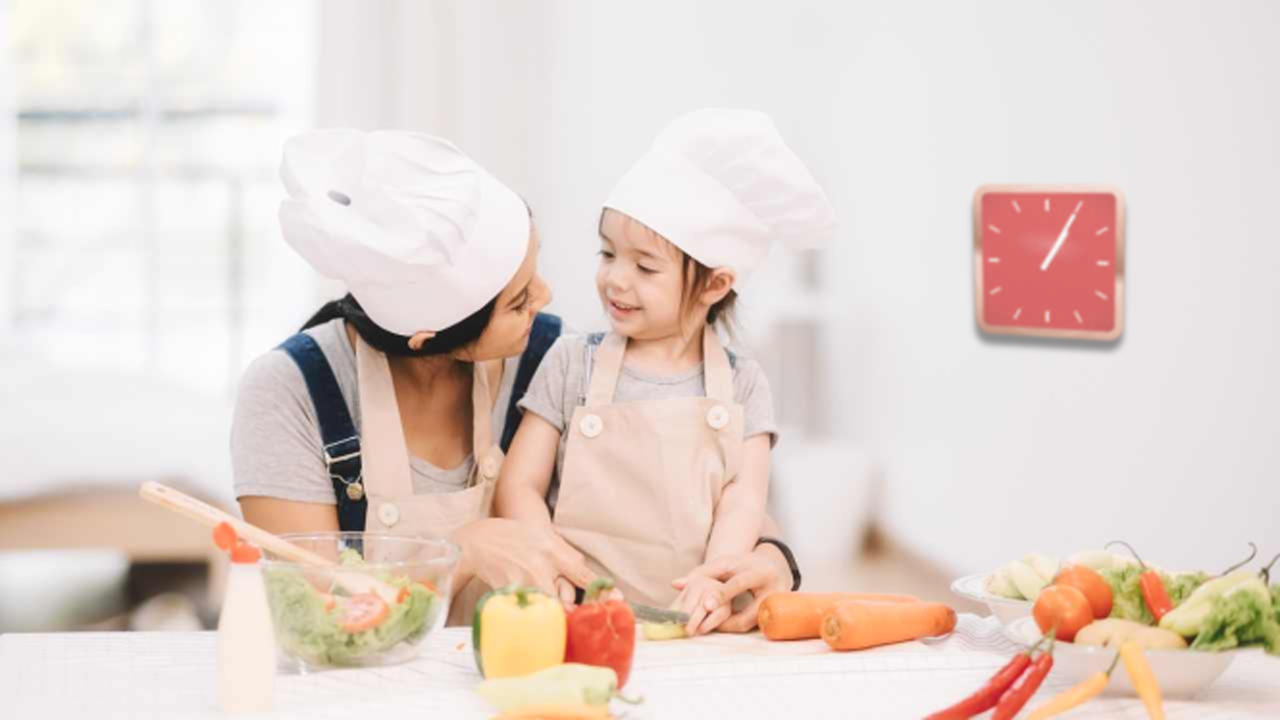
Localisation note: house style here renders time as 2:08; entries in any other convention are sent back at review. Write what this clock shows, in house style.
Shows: 1:05
